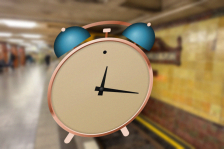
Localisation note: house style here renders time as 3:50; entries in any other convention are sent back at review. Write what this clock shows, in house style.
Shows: 12:17
